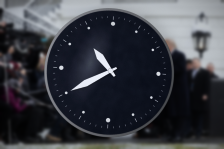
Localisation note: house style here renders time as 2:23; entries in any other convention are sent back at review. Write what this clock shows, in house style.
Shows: 10:40
